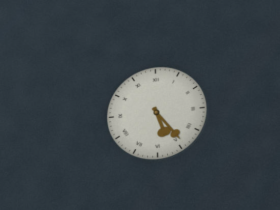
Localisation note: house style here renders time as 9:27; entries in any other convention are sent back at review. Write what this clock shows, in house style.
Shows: 5:24
